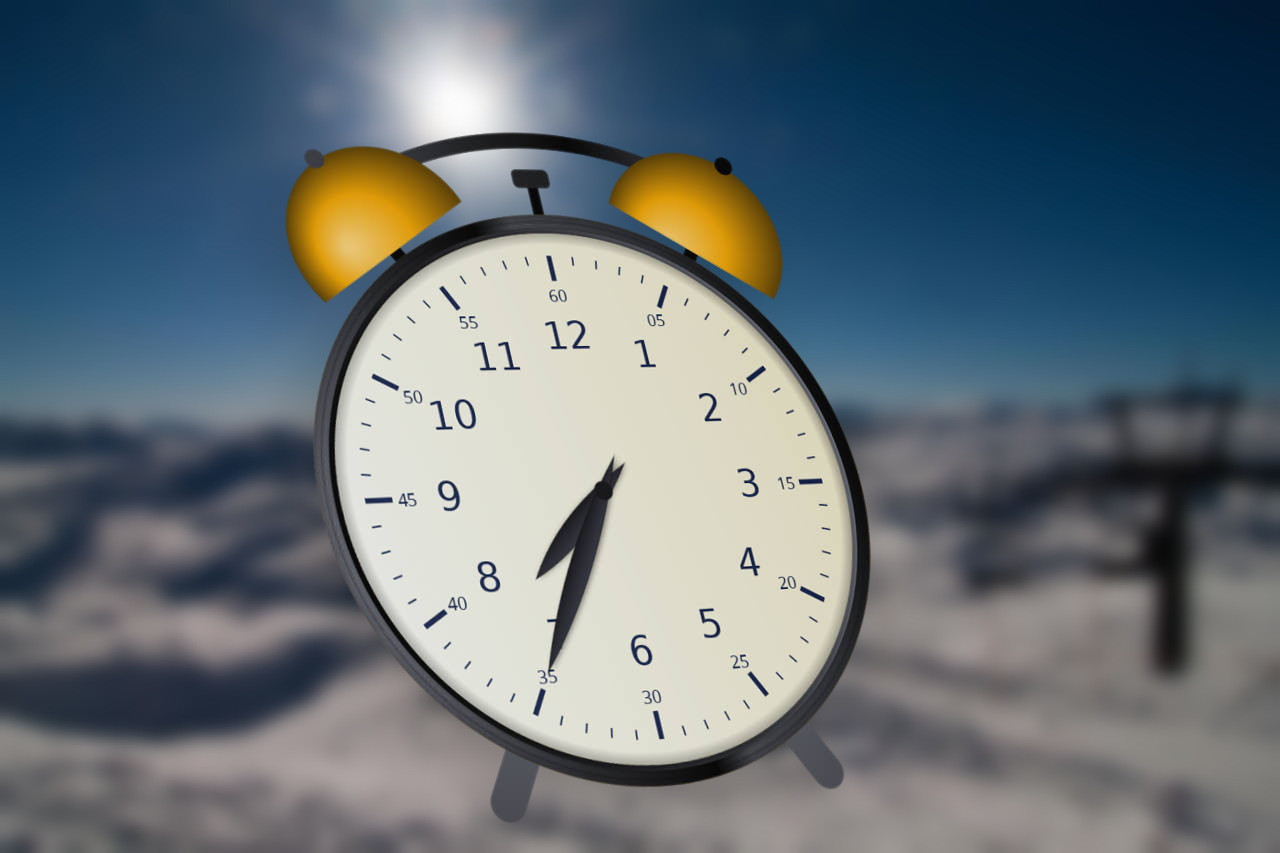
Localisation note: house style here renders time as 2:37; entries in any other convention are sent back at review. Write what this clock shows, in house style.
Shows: 7:35
